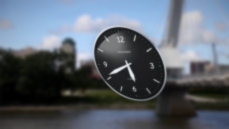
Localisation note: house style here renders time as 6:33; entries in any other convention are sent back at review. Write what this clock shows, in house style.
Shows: 5:41
